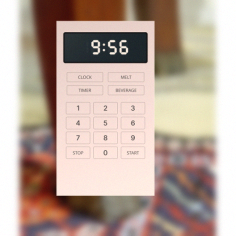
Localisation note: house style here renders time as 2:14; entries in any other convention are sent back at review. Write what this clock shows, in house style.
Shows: 9:56
